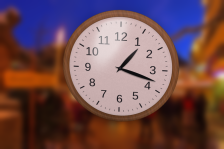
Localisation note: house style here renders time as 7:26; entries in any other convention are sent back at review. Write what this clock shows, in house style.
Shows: 1:18
